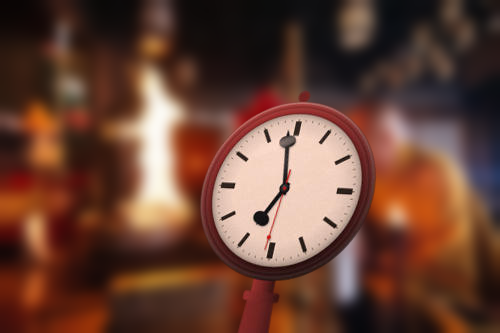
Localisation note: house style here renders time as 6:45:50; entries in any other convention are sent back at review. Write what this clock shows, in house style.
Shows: 6:58:31
